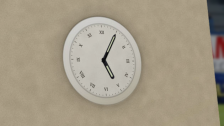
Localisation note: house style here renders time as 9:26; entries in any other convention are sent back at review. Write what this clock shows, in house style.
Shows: 5:05
